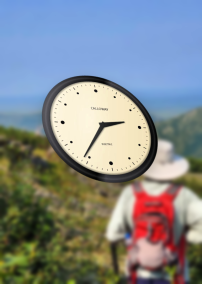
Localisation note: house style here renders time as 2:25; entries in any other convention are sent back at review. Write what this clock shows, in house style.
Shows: 2:36
